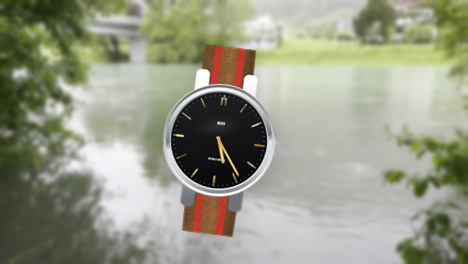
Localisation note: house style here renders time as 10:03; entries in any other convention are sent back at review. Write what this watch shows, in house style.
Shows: 5:24
